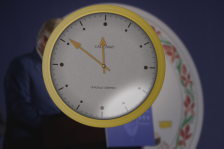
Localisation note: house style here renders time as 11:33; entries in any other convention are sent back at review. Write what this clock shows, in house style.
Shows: 11:51
